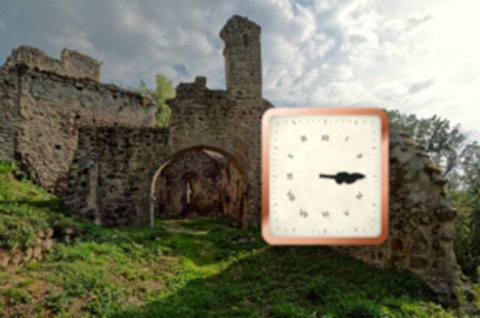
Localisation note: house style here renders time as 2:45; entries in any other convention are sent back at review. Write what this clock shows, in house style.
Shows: 3:15
